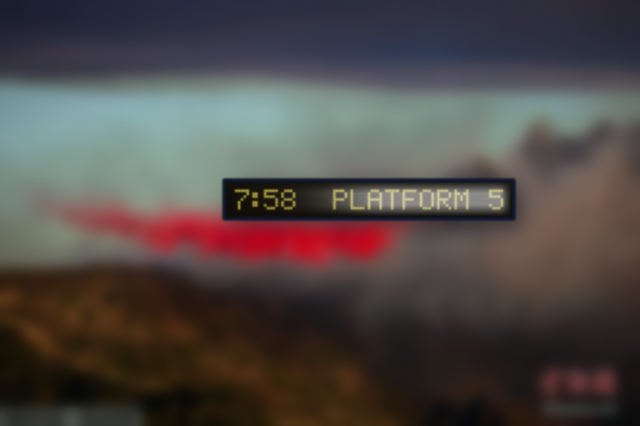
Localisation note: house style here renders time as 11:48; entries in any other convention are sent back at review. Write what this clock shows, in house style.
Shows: 7:58
